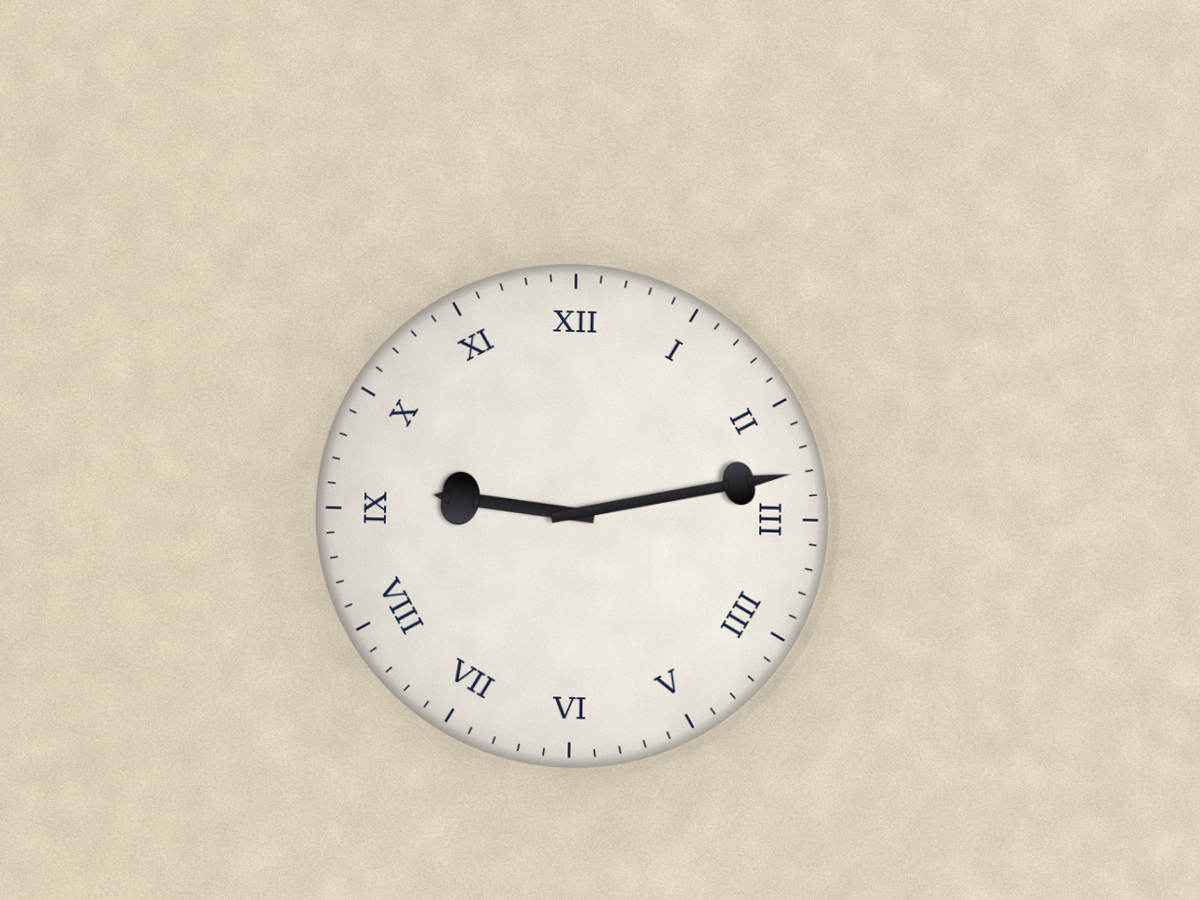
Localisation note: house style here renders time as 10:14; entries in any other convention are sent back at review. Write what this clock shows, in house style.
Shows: 9:13
